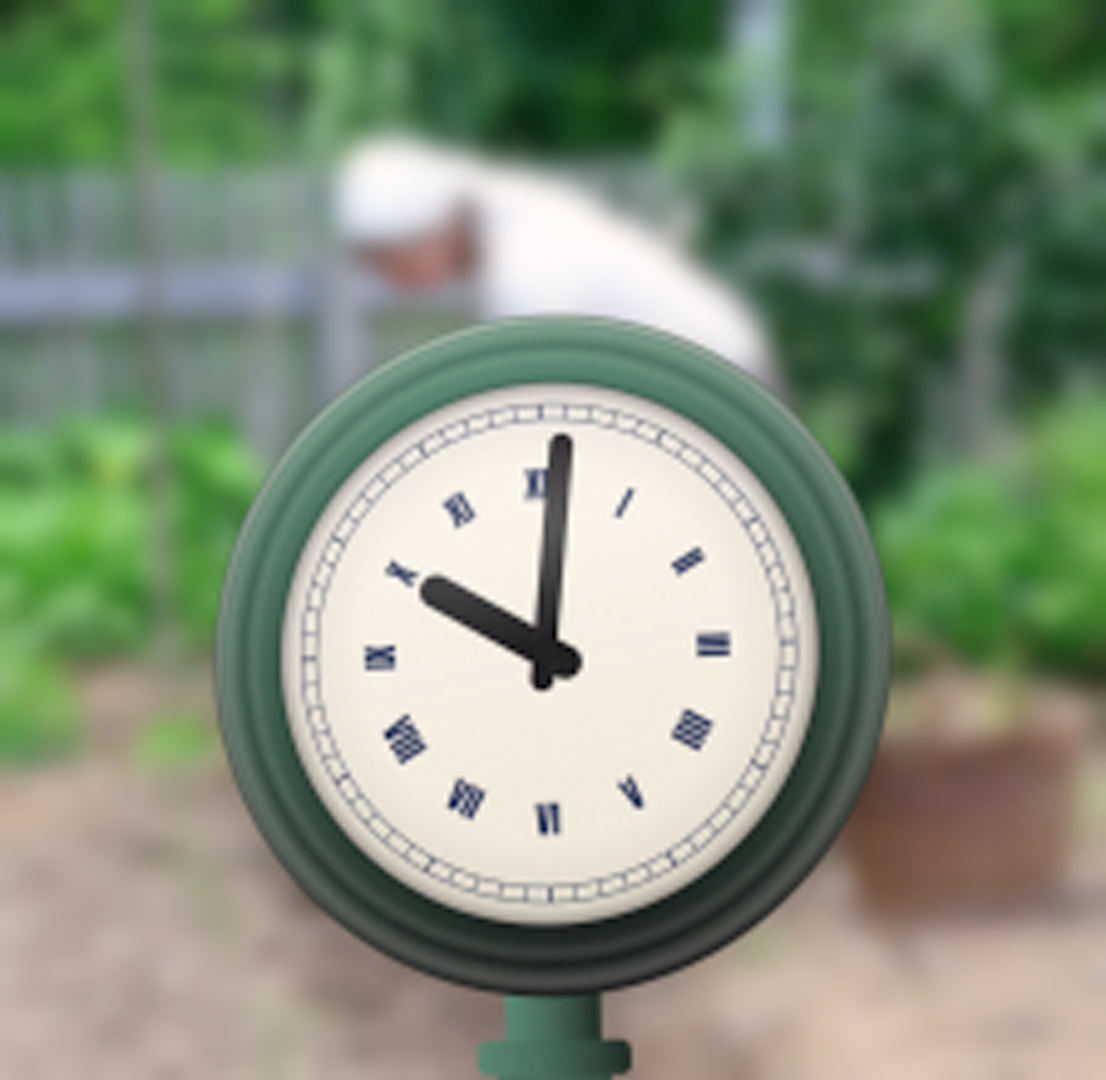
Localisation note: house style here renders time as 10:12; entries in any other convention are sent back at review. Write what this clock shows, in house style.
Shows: 10:01
